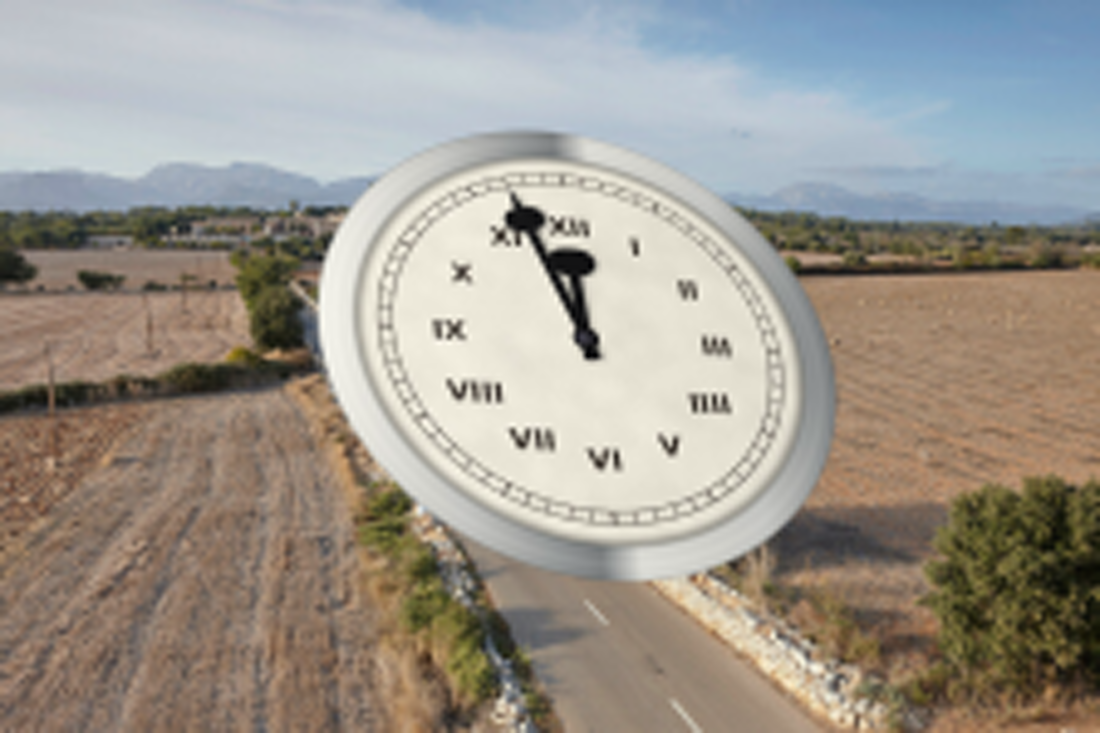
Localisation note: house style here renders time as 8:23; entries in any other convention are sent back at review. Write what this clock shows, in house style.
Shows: 11:57
